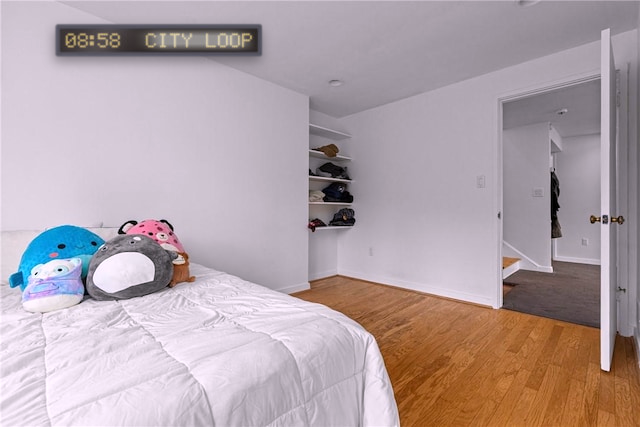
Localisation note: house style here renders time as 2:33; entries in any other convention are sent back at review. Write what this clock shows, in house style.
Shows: 8:58
